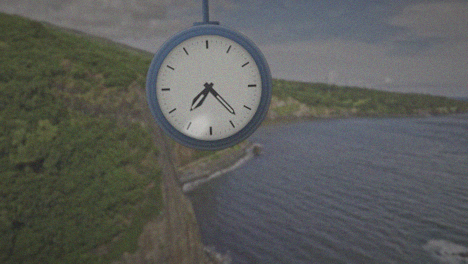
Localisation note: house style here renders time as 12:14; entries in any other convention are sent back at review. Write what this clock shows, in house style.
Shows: 7:23
